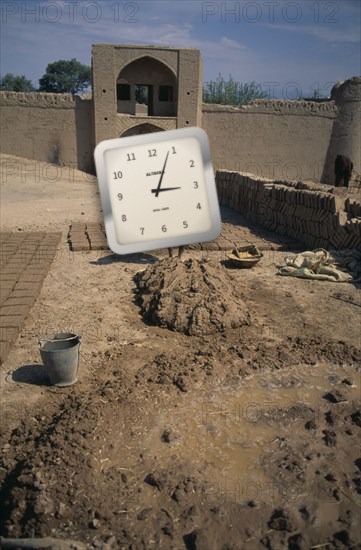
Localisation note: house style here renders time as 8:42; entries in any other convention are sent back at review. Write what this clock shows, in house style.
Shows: 3:04
